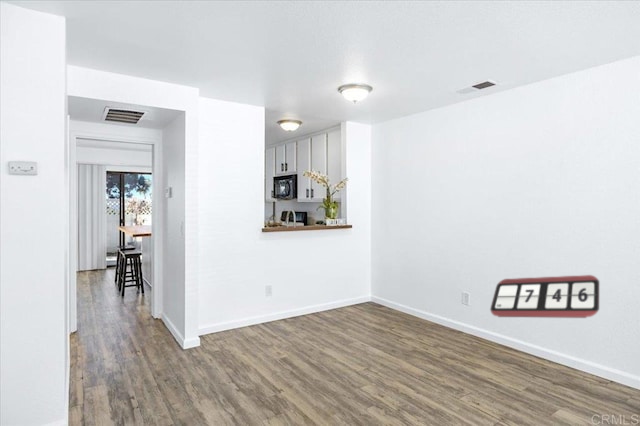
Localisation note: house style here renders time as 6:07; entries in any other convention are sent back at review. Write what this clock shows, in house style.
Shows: 7:46
